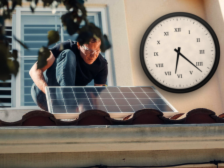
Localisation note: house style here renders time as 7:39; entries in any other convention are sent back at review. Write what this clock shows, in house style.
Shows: 6:22
